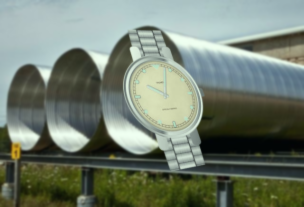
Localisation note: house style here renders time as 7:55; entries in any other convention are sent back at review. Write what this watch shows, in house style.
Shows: 10:03
